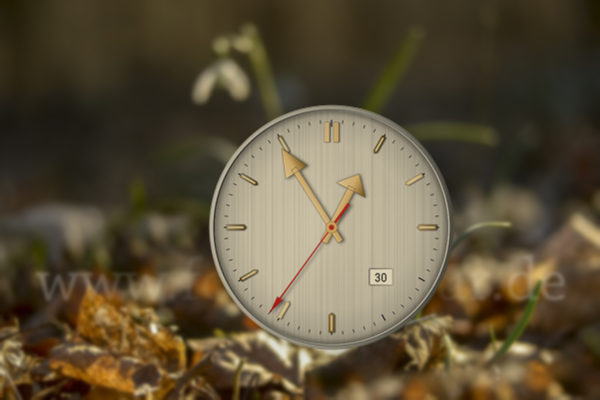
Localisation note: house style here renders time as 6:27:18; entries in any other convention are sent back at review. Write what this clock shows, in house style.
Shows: 12:54:36
